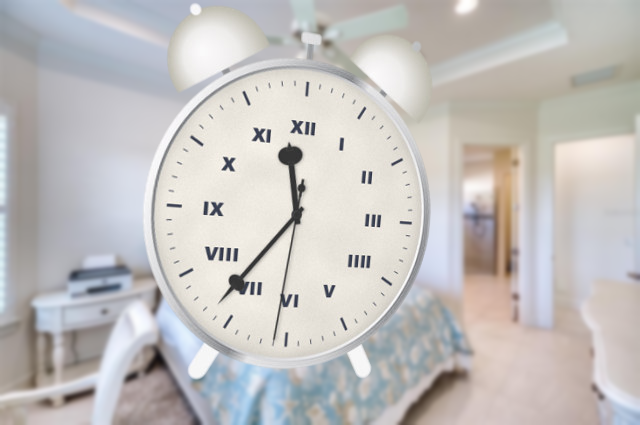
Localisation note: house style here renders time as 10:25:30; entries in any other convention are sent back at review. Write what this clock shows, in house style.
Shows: 11:36:31
